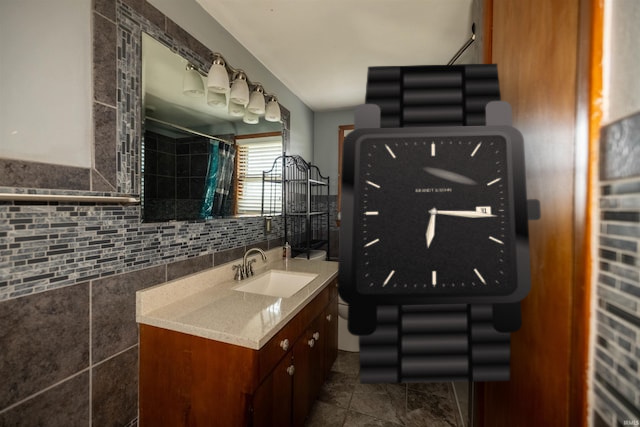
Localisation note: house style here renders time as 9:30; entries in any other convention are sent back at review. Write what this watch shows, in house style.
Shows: 6:16
